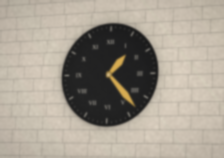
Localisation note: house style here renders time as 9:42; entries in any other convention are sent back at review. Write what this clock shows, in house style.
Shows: 1:23
